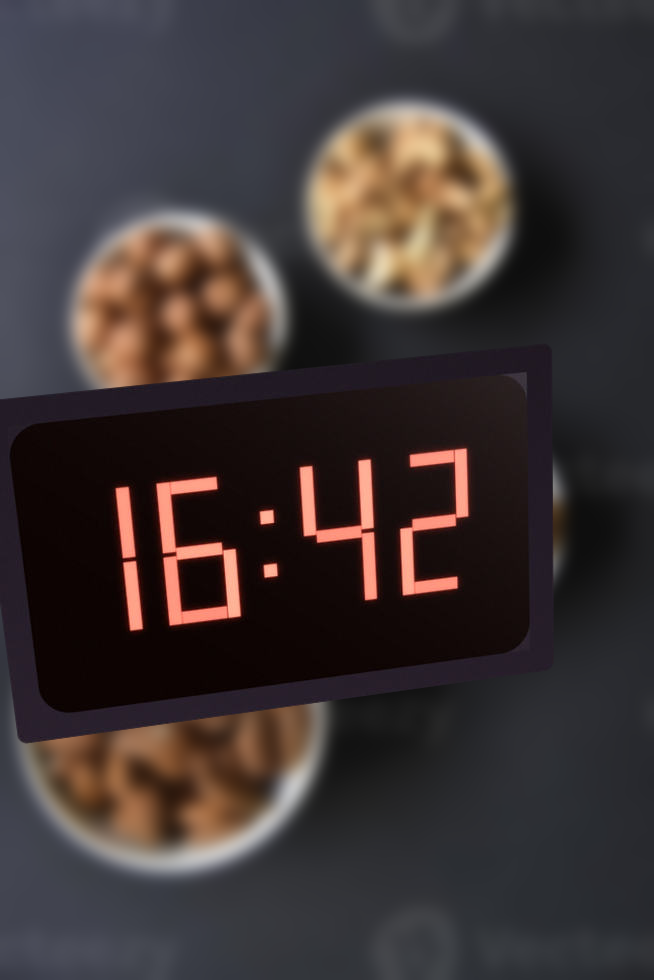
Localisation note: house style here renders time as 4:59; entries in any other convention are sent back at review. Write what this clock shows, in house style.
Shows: 16:42
